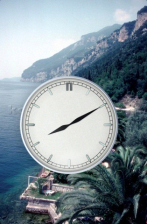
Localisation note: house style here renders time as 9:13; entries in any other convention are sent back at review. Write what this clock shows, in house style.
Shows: 8:10
